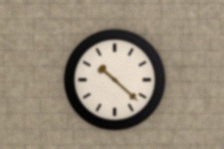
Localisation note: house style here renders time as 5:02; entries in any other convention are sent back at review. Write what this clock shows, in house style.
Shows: 10:22
